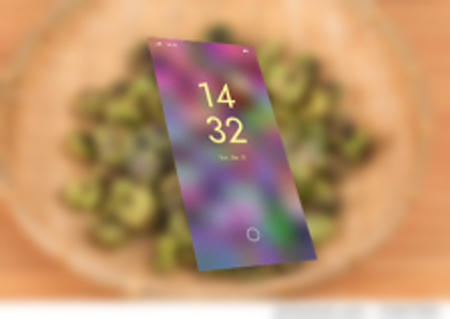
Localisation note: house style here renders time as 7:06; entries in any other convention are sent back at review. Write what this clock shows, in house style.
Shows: 14:32
